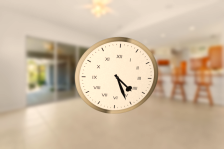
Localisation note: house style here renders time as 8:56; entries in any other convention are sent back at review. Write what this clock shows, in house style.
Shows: 4:26
